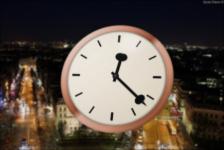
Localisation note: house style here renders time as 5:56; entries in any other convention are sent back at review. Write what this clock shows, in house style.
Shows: 12:22
